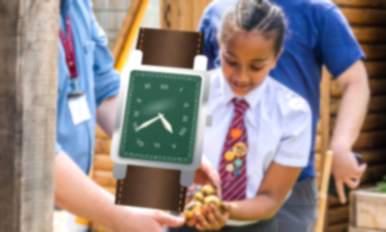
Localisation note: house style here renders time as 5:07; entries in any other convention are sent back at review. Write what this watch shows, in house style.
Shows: 4:39
